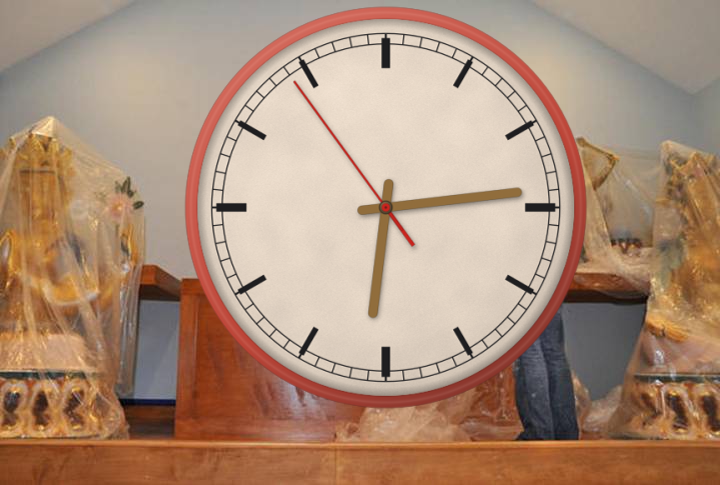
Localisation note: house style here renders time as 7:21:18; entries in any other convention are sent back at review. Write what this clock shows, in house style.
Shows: 6:13:54
